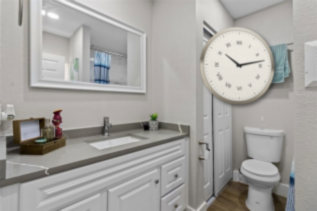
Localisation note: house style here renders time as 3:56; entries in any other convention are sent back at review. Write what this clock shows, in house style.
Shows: 10:13
